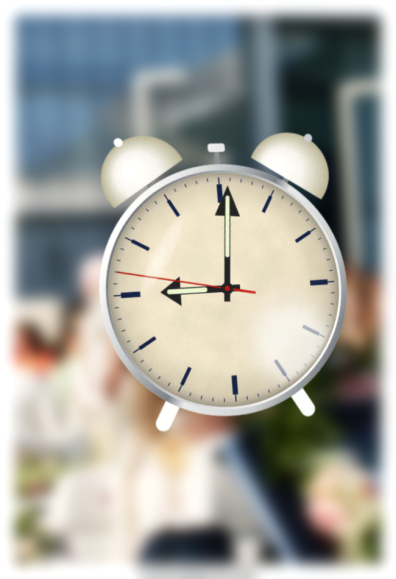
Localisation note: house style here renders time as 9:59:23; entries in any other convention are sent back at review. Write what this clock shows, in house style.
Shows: 9:00:47
